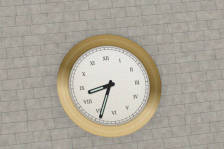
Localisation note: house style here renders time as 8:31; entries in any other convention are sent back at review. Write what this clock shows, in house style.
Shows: 8:34
